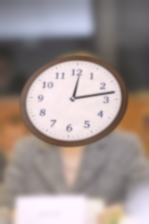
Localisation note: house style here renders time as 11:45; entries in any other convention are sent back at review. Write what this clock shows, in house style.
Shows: 12:13
